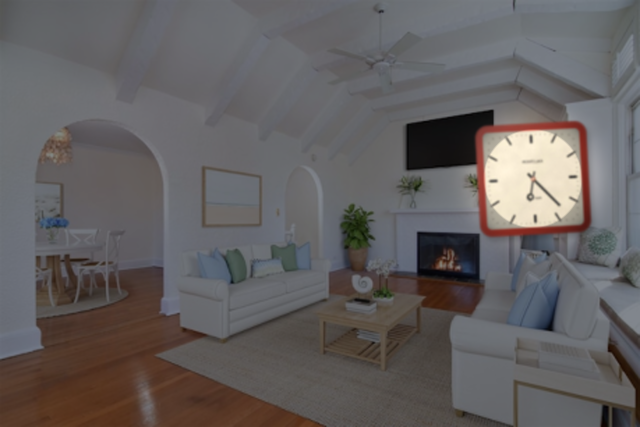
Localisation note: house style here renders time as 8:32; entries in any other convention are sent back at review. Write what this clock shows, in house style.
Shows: 6:23
